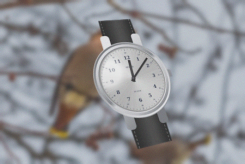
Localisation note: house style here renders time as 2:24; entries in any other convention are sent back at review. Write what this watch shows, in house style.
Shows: 12:08
